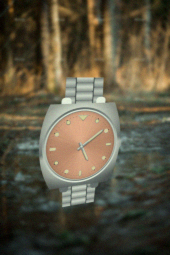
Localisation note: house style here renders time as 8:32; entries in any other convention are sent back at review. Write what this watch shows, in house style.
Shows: 5:09
